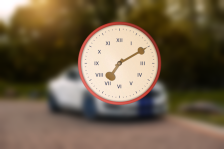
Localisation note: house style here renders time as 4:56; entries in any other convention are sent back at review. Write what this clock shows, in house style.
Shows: 7:10
